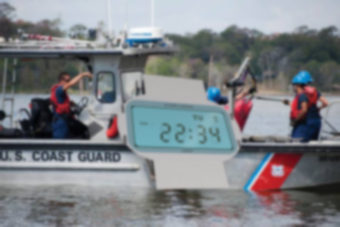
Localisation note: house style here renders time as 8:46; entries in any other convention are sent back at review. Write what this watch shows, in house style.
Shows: 22:34
